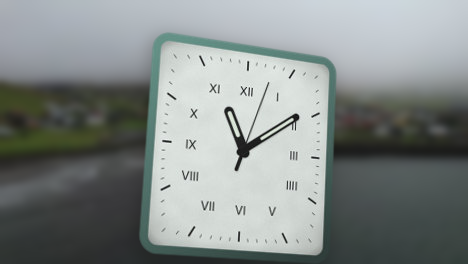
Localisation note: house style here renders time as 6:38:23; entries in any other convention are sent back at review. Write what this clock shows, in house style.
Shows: 11:09:03
